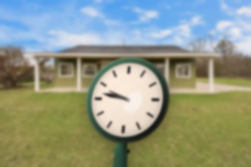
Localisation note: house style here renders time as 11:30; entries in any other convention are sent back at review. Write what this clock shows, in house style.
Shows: 9:47
